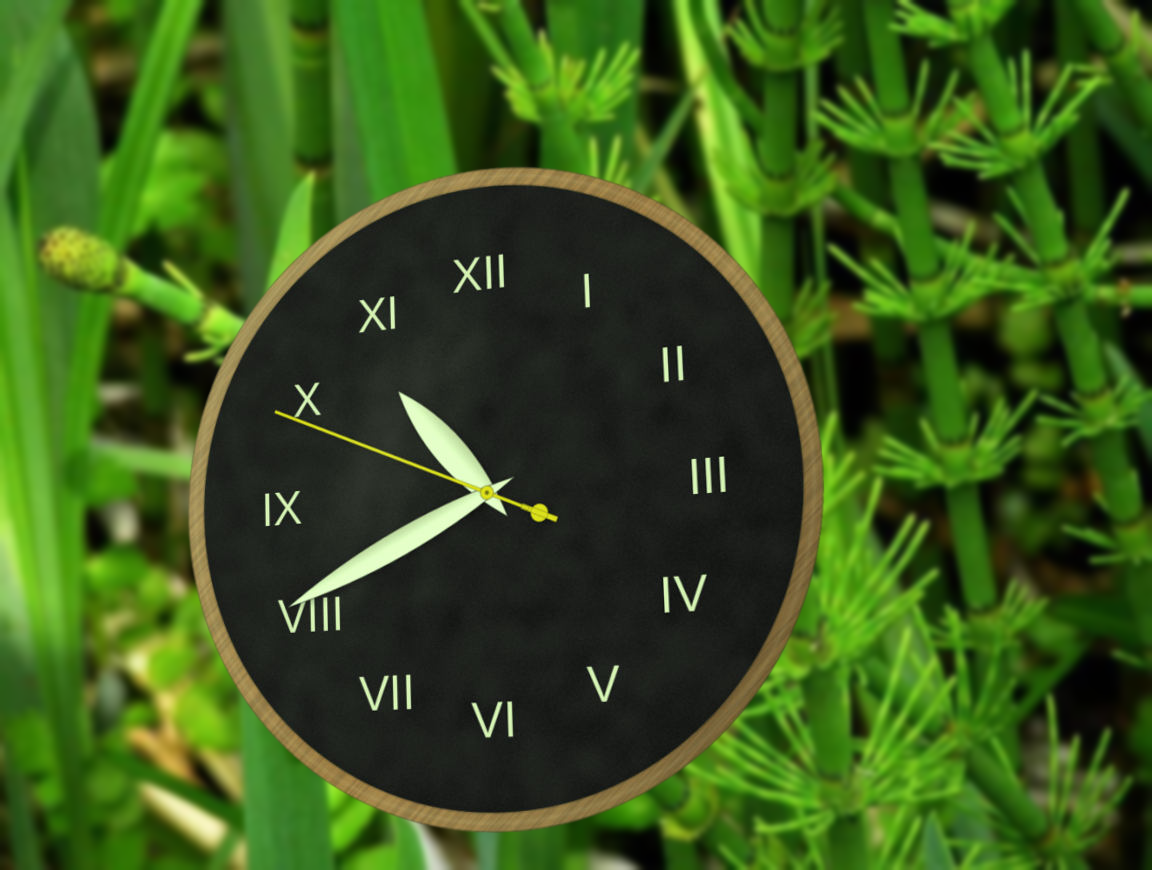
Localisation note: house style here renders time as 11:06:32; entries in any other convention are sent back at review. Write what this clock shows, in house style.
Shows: 10:40:49
